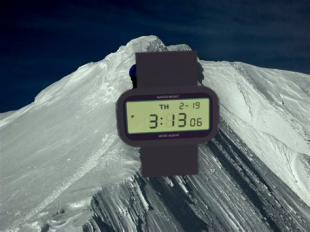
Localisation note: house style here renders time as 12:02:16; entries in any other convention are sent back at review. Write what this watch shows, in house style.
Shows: 3:13:06
